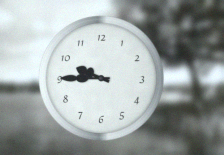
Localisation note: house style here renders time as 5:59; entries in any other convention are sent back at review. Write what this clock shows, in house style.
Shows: 9:45
